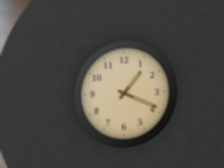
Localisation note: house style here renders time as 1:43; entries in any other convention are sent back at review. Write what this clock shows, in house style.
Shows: 1:19
